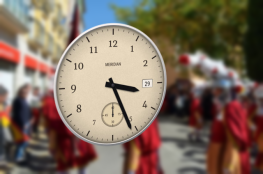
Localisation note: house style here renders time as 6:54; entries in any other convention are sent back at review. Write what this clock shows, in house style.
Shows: 3:26
